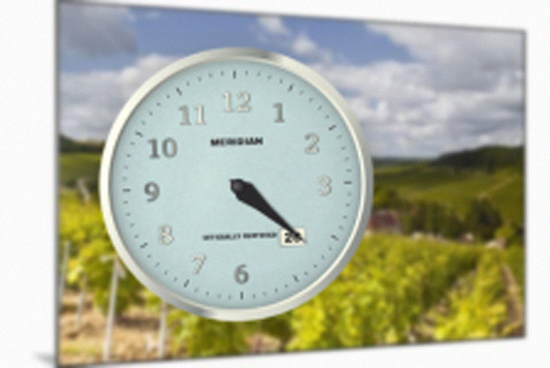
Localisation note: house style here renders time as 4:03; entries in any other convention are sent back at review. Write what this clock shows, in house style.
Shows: 4:22
